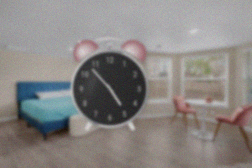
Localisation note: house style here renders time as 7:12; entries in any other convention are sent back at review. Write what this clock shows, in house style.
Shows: 4:53
